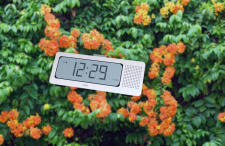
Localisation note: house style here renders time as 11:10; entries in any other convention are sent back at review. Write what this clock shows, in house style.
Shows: 12:29
